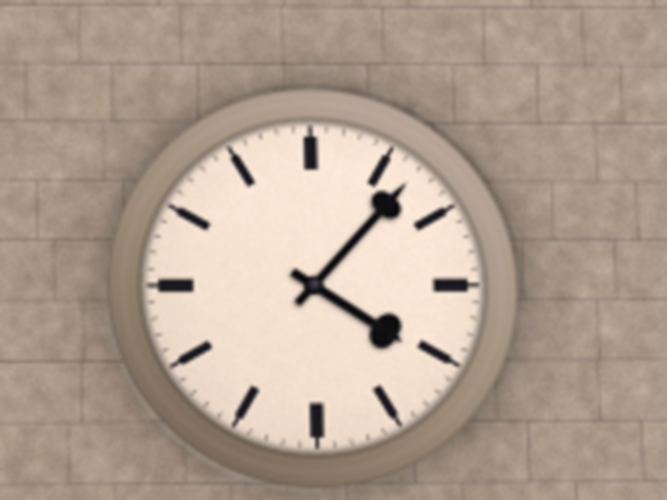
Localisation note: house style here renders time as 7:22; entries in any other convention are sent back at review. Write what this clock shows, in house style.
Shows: 4:07
